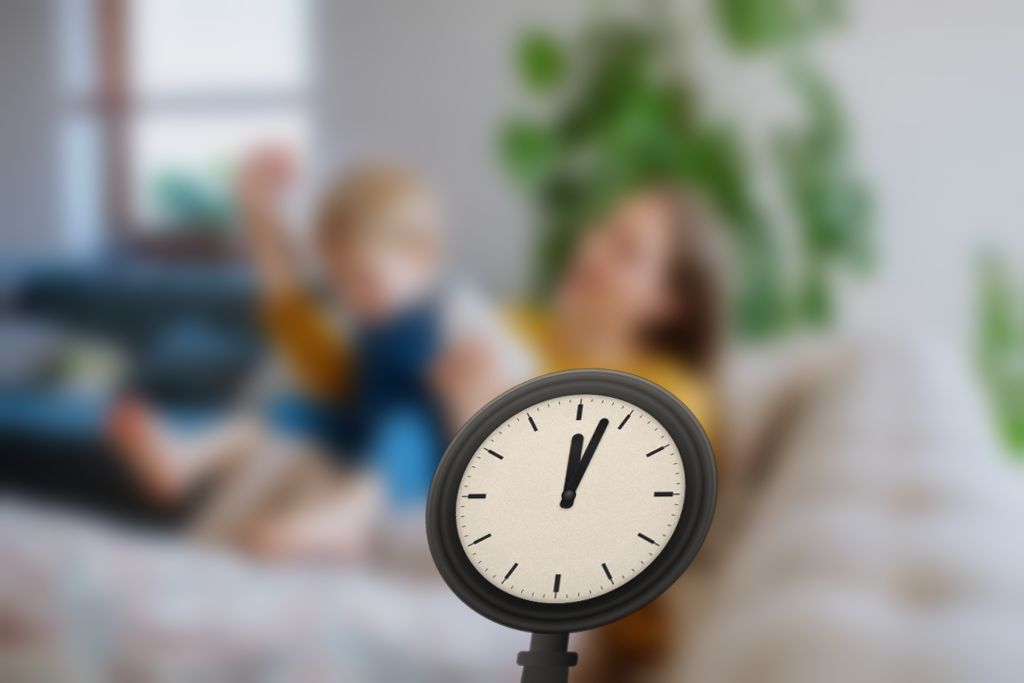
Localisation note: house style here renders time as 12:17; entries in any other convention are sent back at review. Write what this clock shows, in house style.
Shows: 12:03
